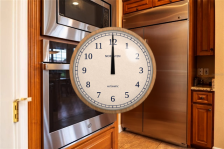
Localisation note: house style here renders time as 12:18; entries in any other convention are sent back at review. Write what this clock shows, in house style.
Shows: 12:00
